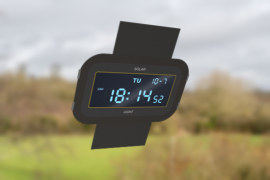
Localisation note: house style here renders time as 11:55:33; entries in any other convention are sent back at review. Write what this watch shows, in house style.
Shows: 18:14:52
